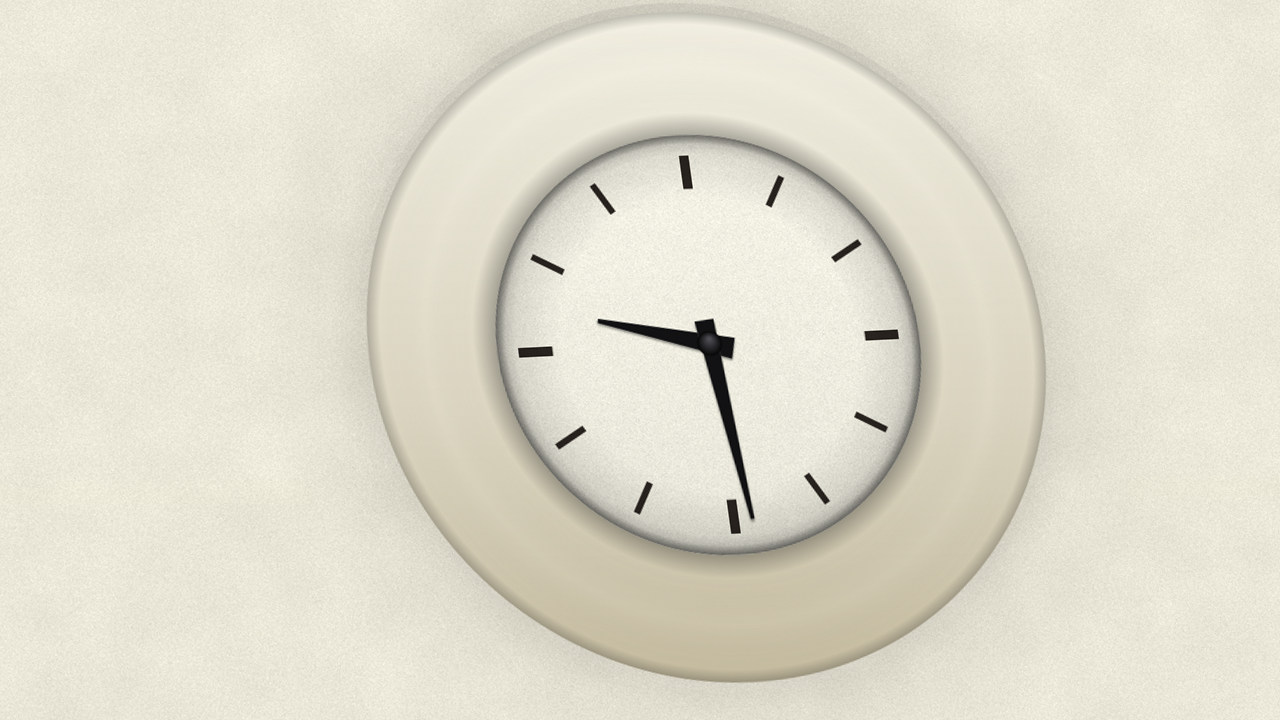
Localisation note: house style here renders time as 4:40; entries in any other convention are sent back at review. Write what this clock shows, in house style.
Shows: 9:29
